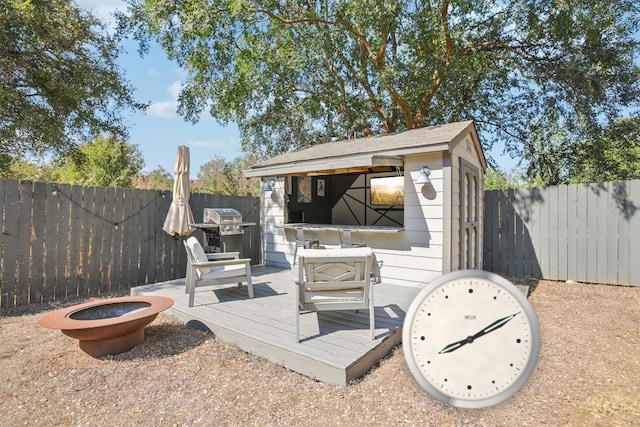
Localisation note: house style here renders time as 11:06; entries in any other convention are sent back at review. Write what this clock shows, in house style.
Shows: 8:10
